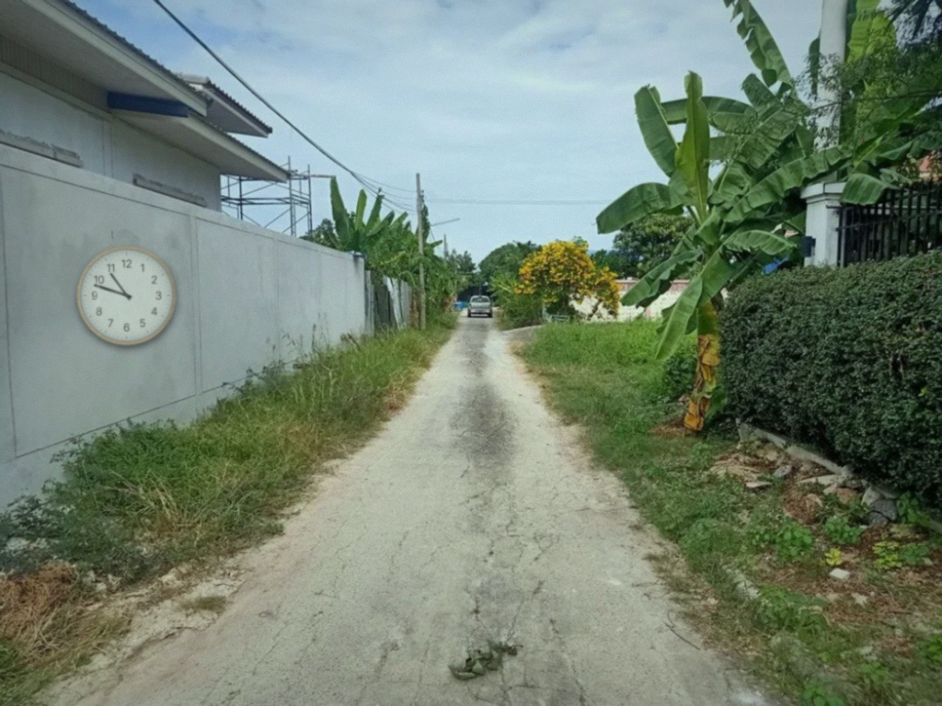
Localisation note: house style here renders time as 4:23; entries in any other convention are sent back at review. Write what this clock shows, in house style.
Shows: 10:48
